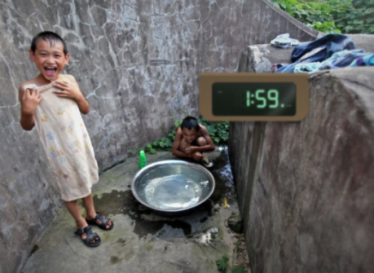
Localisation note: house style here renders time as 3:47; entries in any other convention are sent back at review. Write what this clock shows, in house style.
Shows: 1:59
